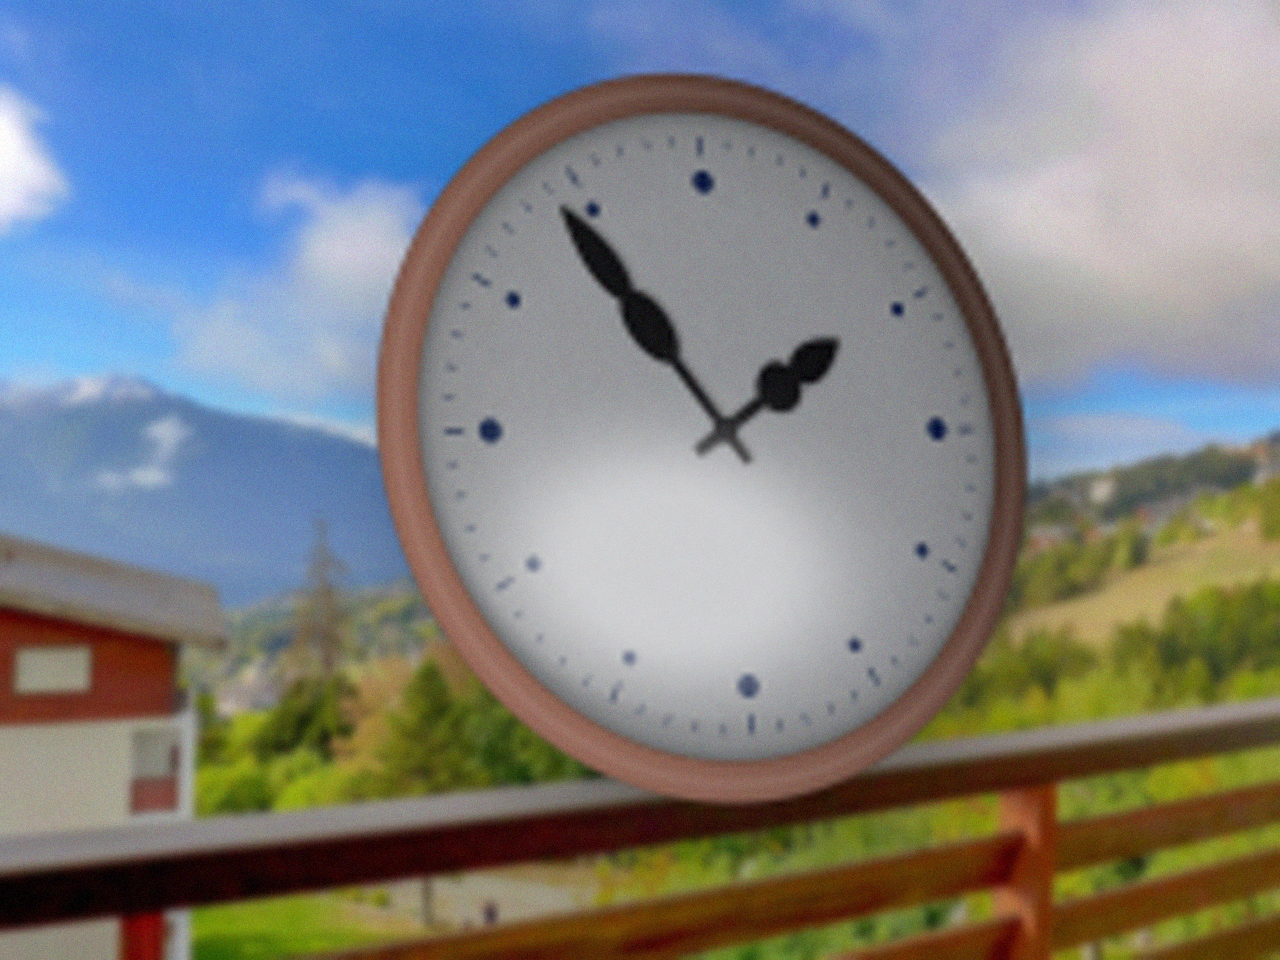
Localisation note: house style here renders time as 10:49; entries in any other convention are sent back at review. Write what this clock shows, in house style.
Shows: 1:54
